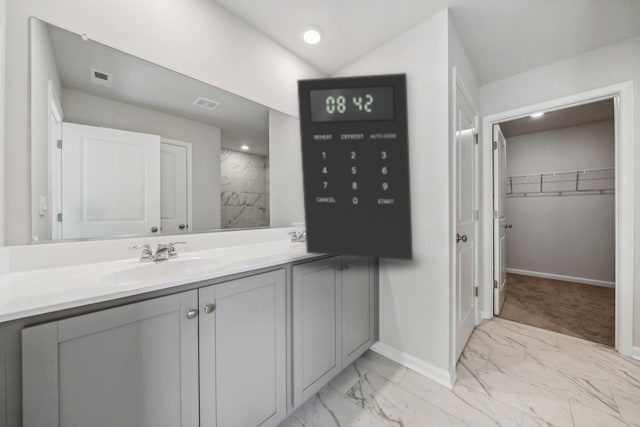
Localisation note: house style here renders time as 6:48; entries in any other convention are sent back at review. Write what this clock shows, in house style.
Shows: 8:42
